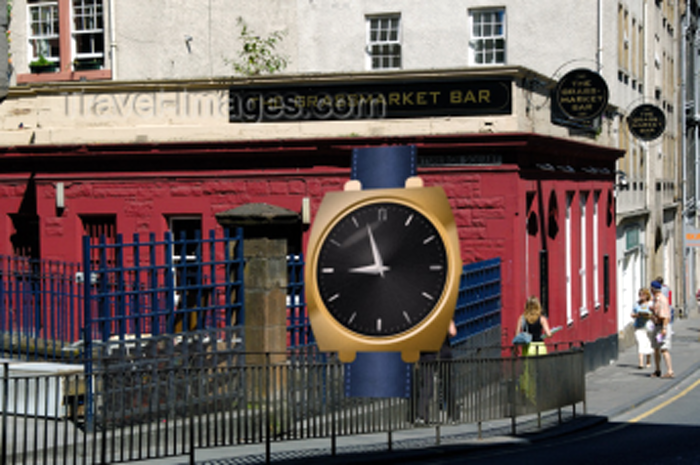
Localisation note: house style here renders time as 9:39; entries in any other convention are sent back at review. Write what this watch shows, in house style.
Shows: 8:57
